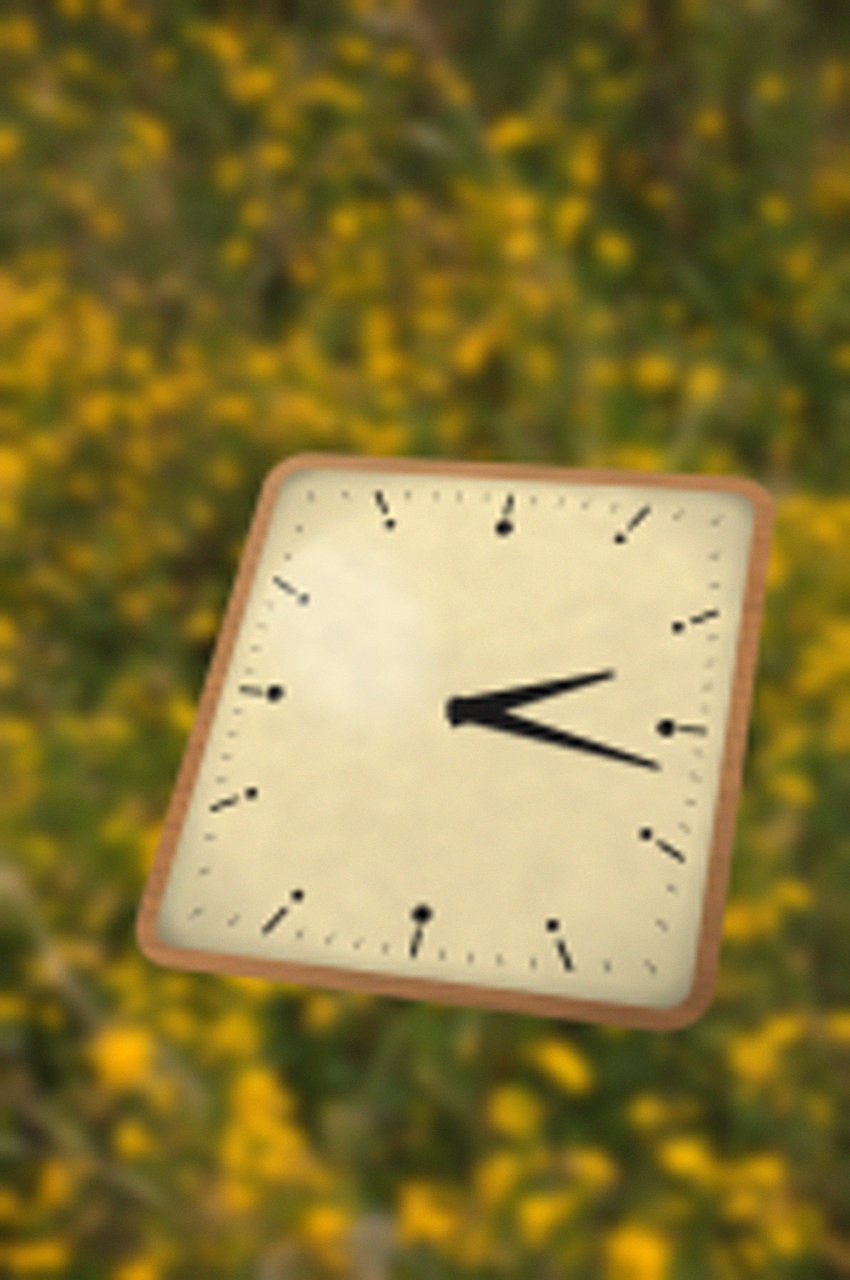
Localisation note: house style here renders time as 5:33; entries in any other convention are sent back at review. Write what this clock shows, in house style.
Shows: 2:17
